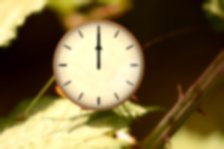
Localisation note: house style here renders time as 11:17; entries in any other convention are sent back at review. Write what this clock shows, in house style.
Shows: 12:00
